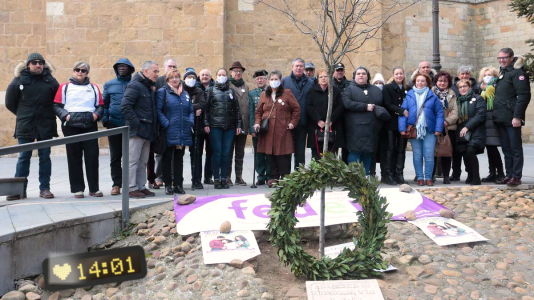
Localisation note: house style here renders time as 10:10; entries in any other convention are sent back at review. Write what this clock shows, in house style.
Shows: 14:01
